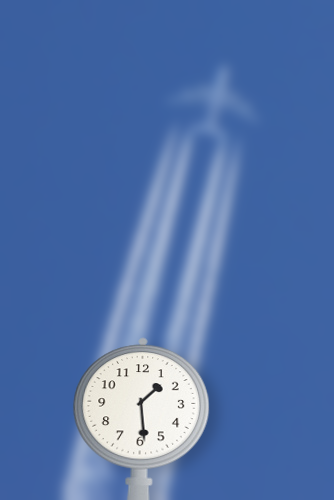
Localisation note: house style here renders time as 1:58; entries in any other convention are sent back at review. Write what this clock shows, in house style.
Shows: 1:29
